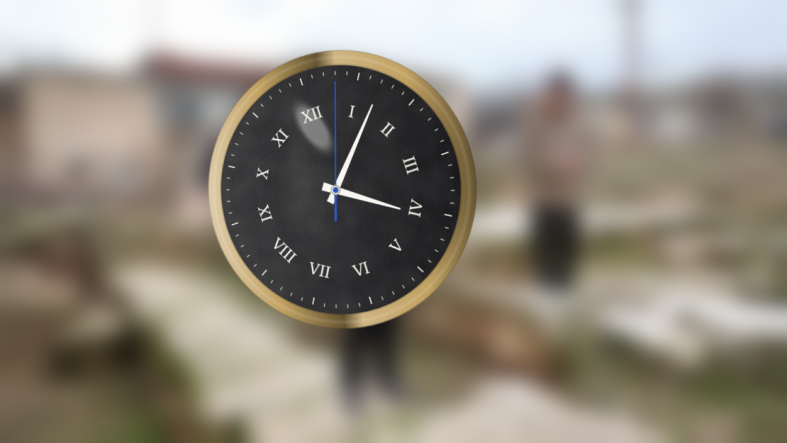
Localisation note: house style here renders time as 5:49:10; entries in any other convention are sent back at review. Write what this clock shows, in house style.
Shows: 4:07:03
